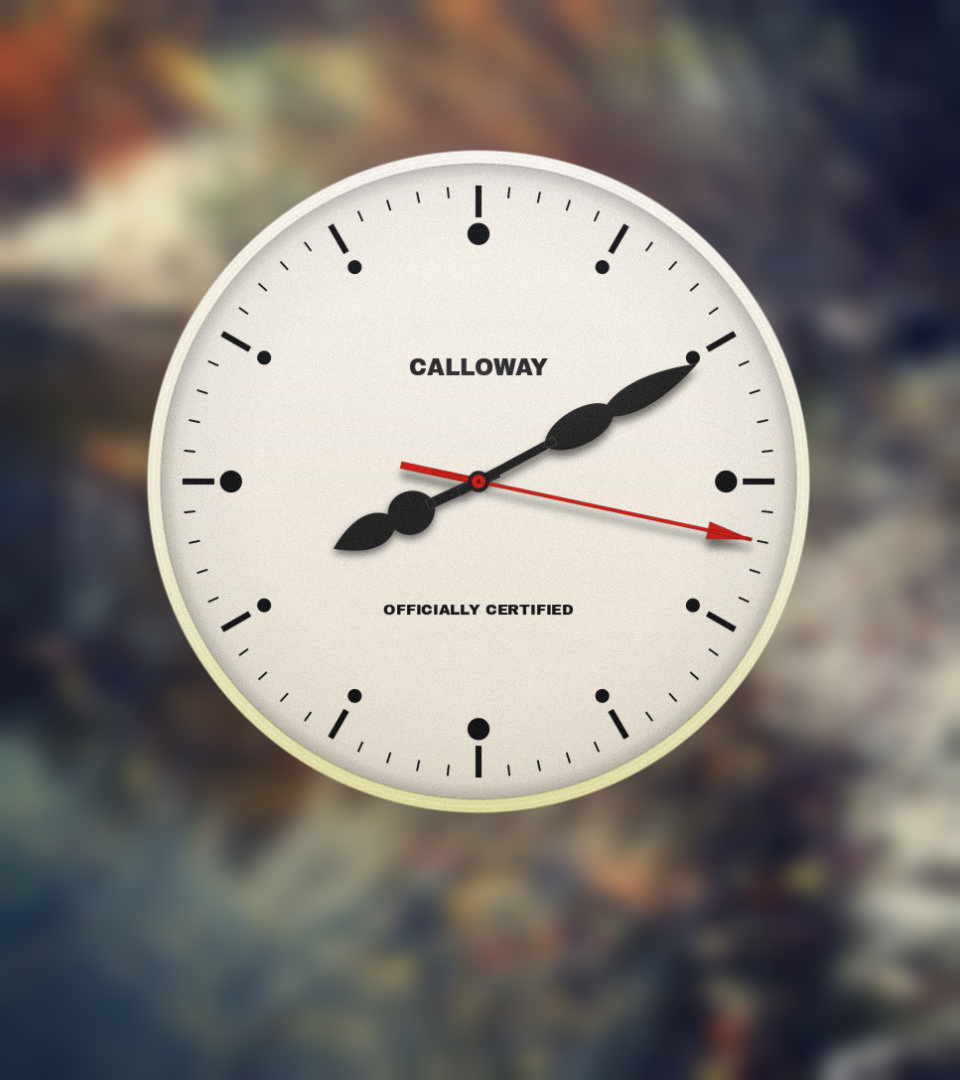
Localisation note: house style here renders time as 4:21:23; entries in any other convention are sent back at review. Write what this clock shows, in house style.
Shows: 8:10:17
